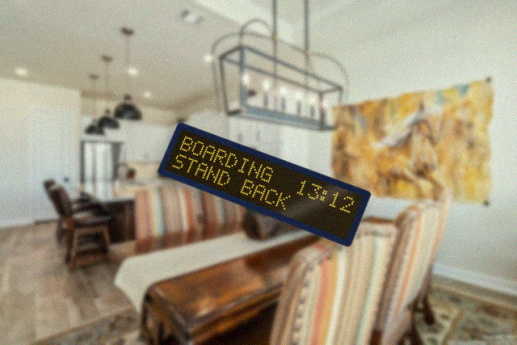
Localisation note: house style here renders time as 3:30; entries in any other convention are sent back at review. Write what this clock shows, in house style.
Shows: 13:12
